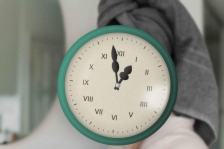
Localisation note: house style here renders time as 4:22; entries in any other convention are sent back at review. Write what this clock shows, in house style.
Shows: 12:58
